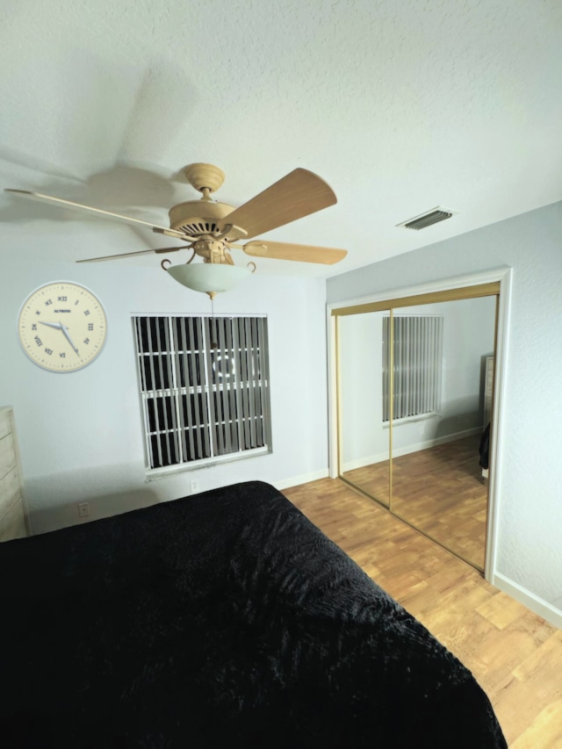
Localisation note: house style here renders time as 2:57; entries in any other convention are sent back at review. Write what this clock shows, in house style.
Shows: 9:25
